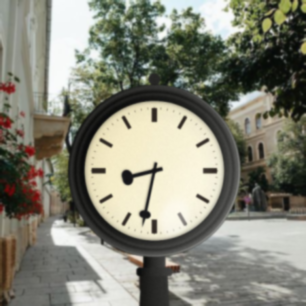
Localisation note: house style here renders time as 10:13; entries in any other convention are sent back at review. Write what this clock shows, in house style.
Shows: 8:32
